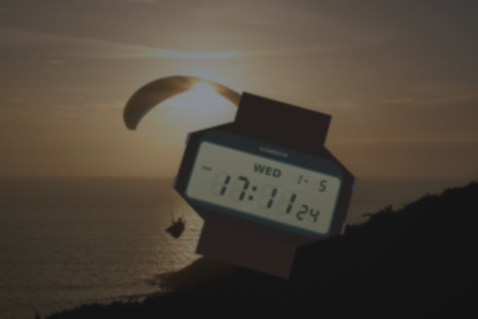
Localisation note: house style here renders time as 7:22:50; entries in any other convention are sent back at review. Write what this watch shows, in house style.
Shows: 17:11:24
